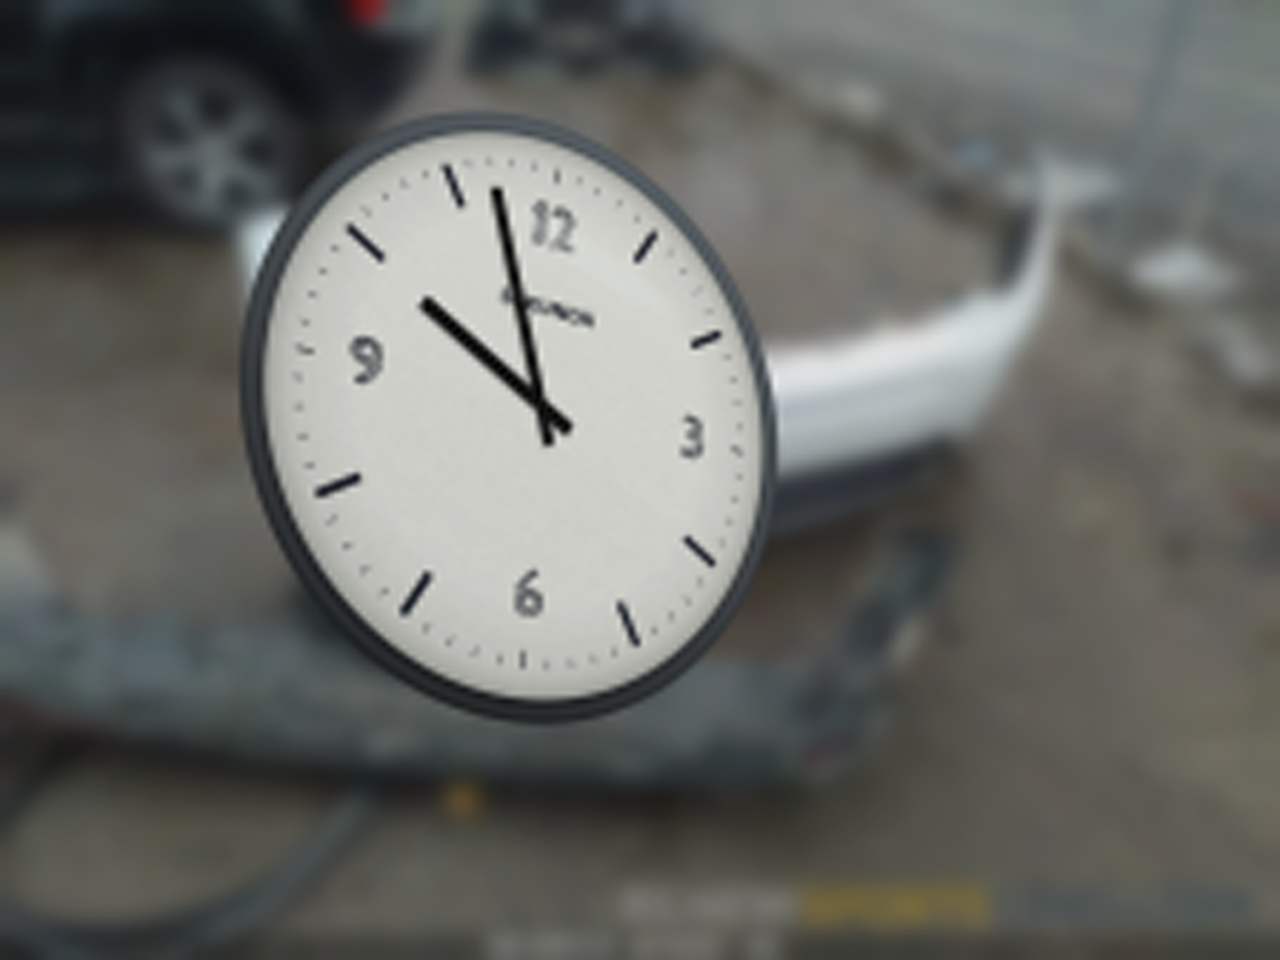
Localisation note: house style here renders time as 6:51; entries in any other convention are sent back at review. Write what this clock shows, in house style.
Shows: 9:57
